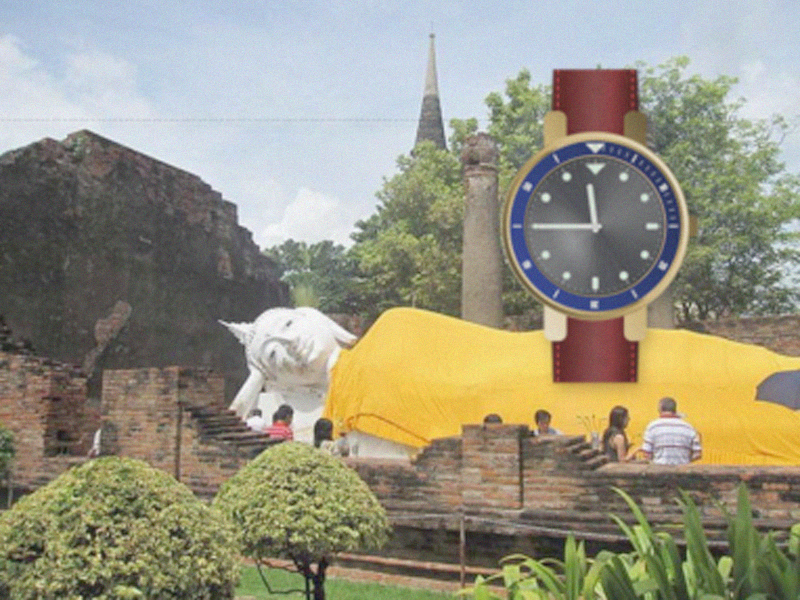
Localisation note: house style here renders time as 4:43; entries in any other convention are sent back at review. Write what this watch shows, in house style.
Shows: 11:45
